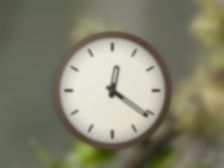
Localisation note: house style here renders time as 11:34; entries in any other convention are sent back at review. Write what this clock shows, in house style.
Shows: 12:21
